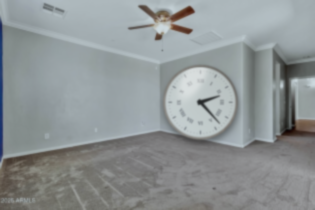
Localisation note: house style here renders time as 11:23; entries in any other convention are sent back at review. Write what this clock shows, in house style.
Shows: 2:23
